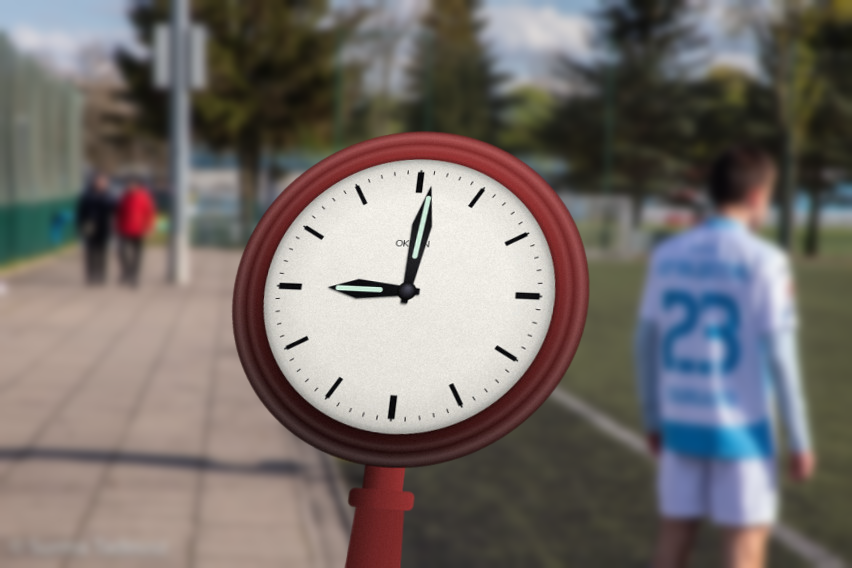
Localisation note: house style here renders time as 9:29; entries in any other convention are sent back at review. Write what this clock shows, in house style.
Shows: 9:01
